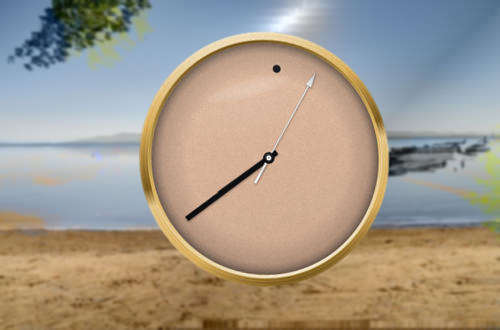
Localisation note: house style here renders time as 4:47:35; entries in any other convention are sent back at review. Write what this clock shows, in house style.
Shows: 7:38:04
